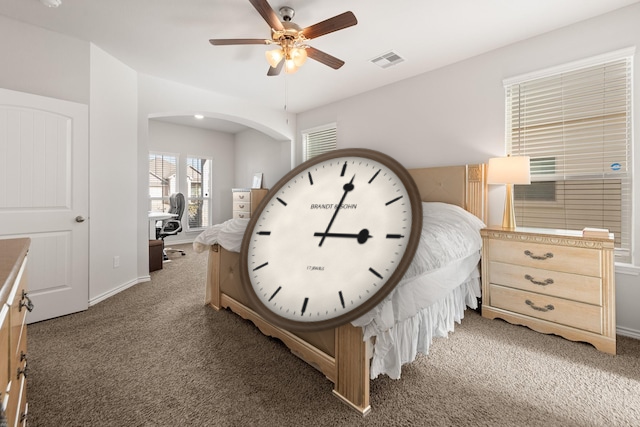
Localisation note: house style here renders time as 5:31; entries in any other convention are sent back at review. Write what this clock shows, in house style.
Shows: 3:02
